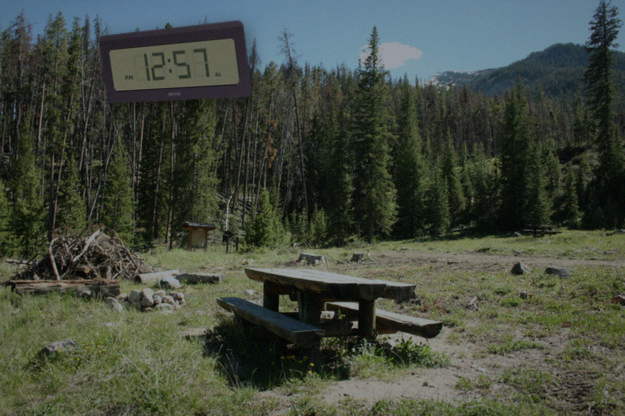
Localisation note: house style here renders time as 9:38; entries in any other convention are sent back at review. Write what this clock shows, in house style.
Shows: 12:57
